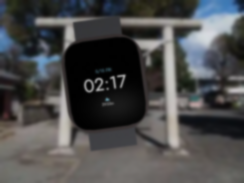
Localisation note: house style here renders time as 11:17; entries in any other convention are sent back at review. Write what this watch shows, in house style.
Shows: 2:17
